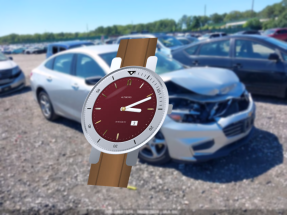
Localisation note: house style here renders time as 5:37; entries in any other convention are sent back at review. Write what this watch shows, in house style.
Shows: 3:11
